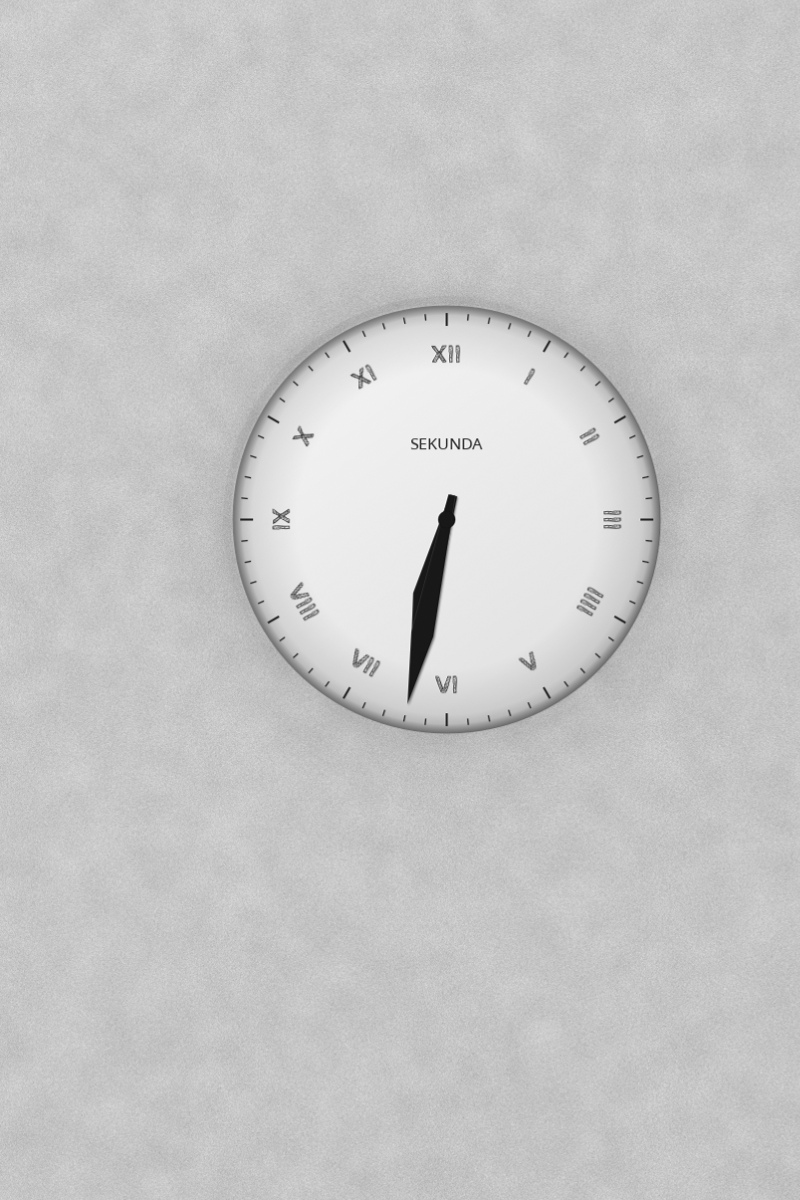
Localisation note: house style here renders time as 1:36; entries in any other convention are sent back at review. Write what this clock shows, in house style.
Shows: 6:32
